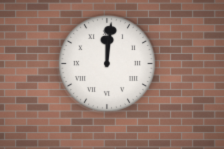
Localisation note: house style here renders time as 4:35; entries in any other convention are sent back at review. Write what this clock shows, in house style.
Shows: 12:01
